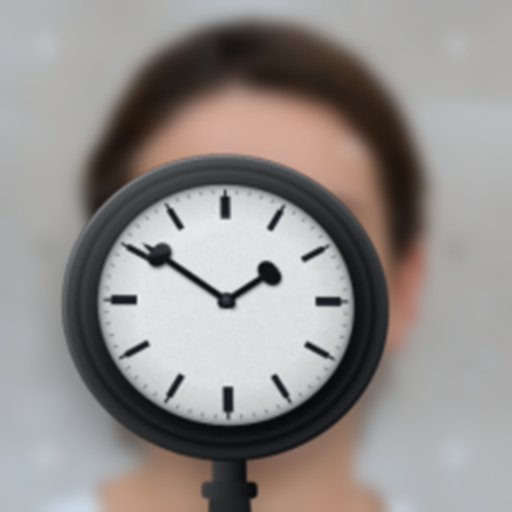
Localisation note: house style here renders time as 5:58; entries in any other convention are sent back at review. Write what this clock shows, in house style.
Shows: 1:51
